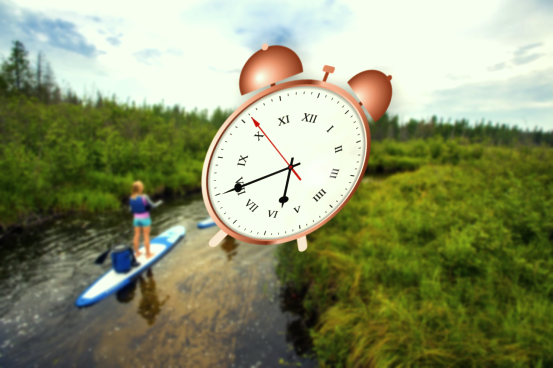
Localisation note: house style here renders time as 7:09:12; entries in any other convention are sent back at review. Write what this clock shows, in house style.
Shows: 5:39:51
